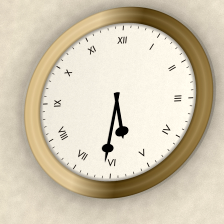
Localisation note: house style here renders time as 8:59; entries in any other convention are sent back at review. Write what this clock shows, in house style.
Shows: 5:31
